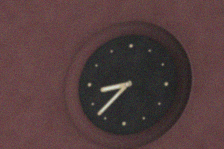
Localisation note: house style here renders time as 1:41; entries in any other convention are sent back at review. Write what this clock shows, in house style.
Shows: 8:37
